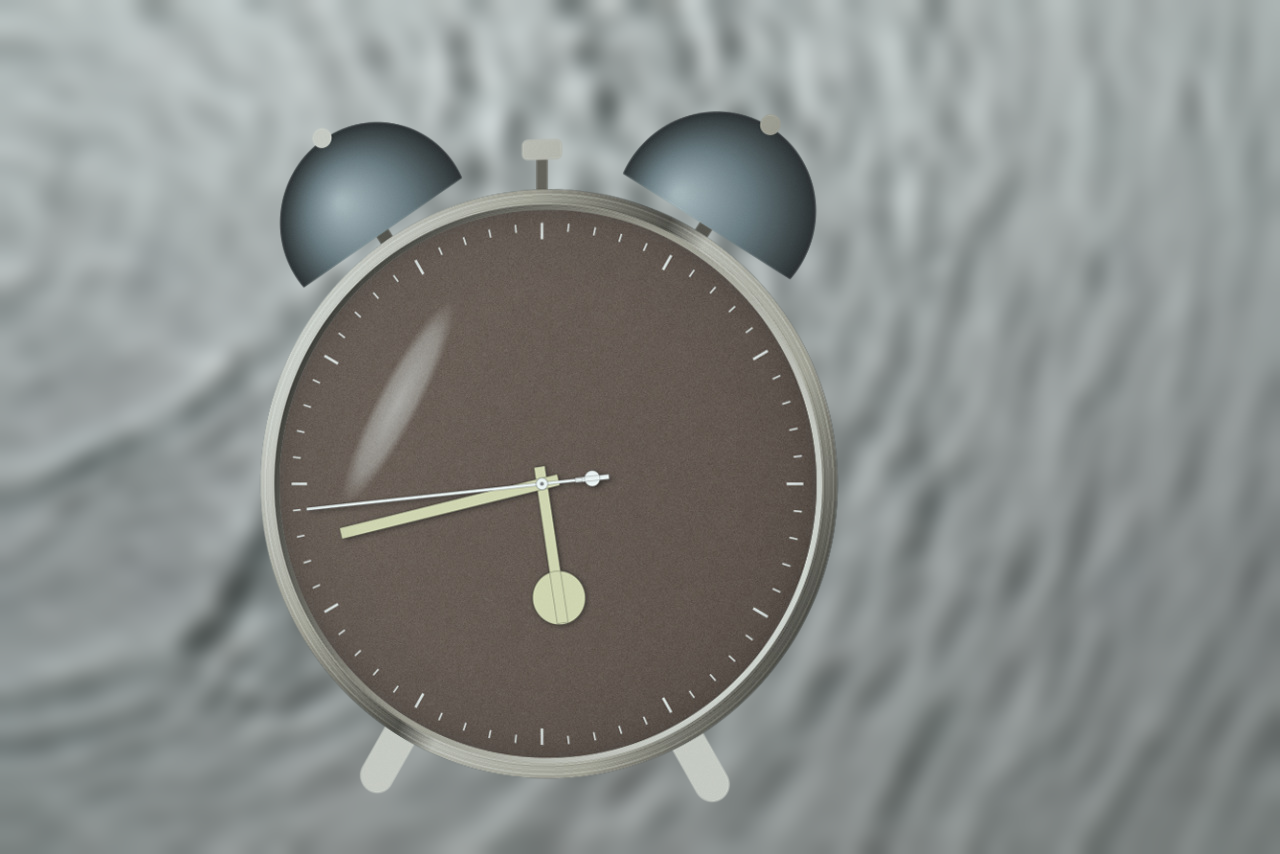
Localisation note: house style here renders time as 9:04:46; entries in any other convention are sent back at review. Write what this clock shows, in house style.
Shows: 5:42:44
